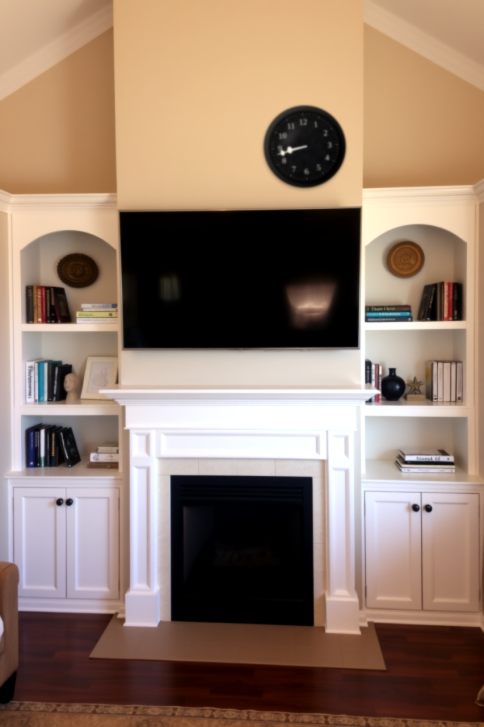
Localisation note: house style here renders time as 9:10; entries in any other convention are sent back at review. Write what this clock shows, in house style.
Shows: 8:43
